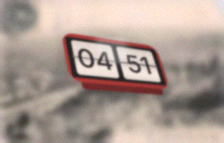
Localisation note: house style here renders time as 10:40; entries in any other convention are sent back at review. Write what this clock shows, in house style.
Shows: 4:51
